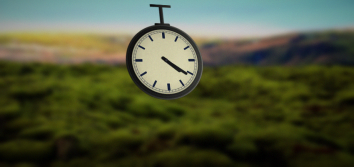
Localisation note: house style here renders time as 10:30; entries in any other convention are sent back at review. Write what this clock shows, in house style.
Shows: 4:21
